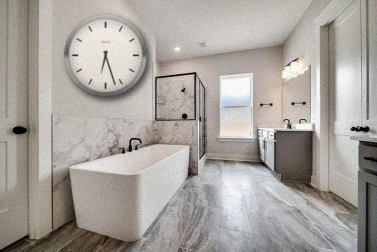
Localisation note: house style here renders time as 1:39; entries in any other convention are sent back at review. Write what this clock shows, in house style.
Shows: 6:27
